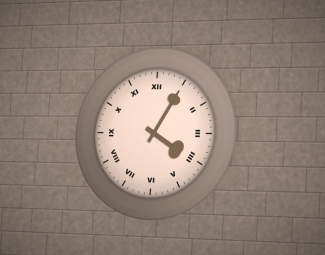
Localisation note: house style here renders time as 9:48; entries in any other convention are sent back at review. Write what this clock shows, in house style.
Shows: 4:05
